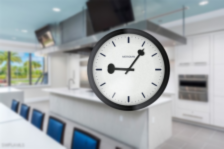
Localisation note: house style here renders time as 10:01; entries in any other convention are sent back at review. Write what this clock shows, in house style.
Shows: 9:06
